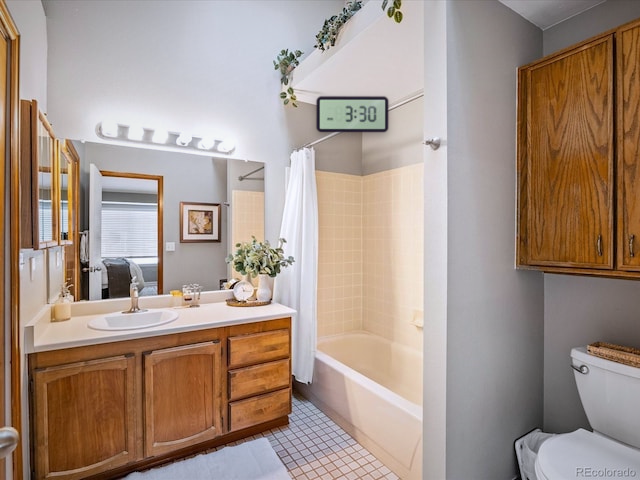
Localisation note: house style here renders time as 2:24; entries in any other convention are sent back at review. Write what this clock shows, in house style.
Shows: 3:30
